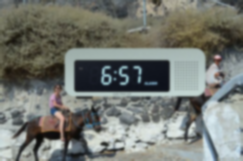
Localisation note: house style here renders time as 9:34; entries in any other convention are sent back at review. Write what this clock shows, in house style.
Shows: 6:57
